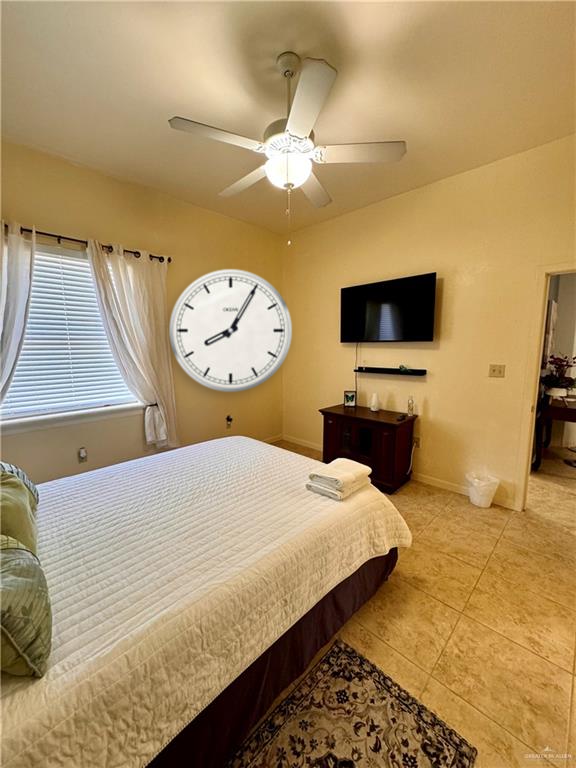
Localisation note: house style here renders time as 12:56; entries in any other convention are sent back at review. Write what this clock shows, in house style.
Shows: 8:05
